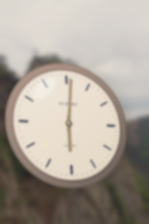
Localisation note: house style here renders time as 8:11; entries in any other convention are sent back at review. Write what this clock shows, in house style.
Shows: 6:01
